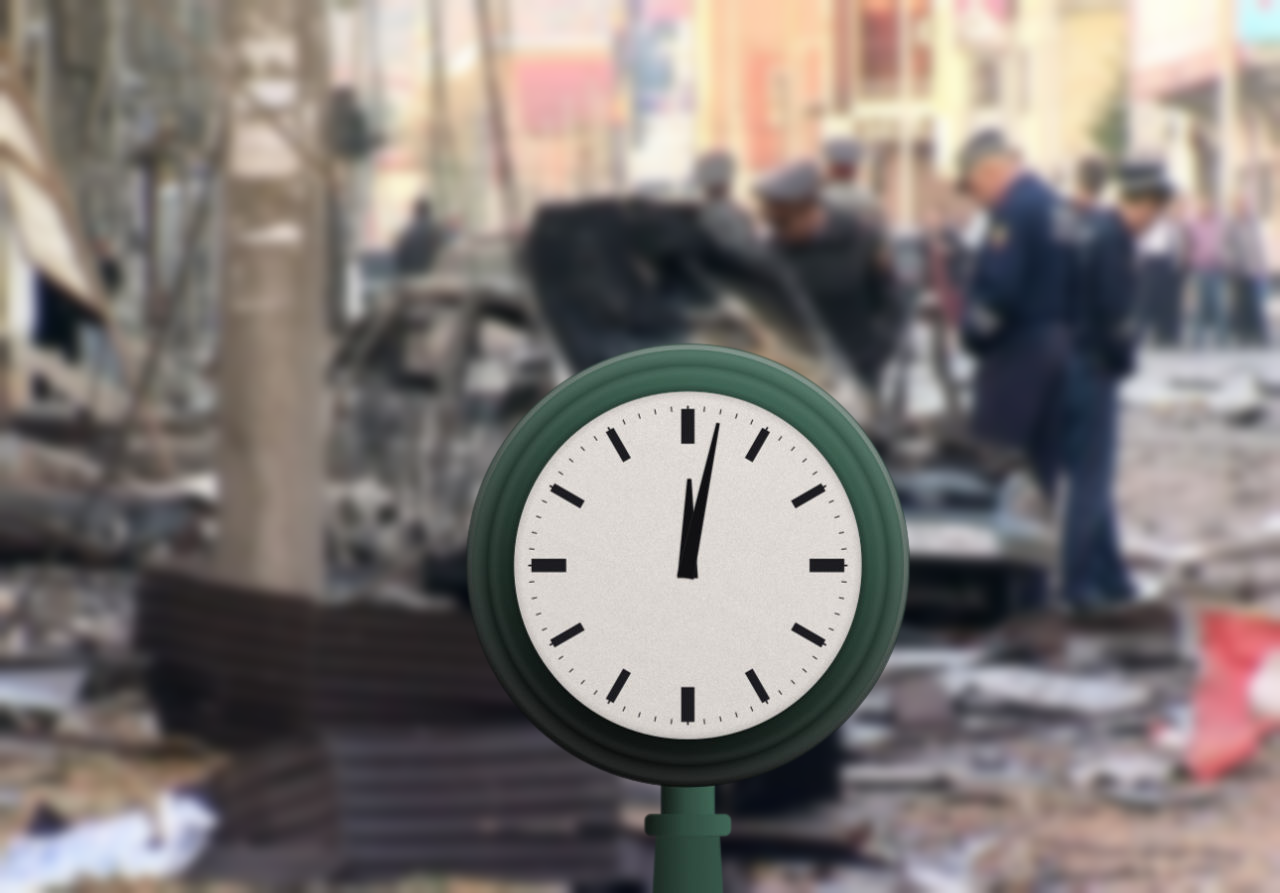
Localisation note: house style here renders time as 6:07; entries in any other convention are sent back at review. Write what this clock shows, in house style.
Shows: 12:02
